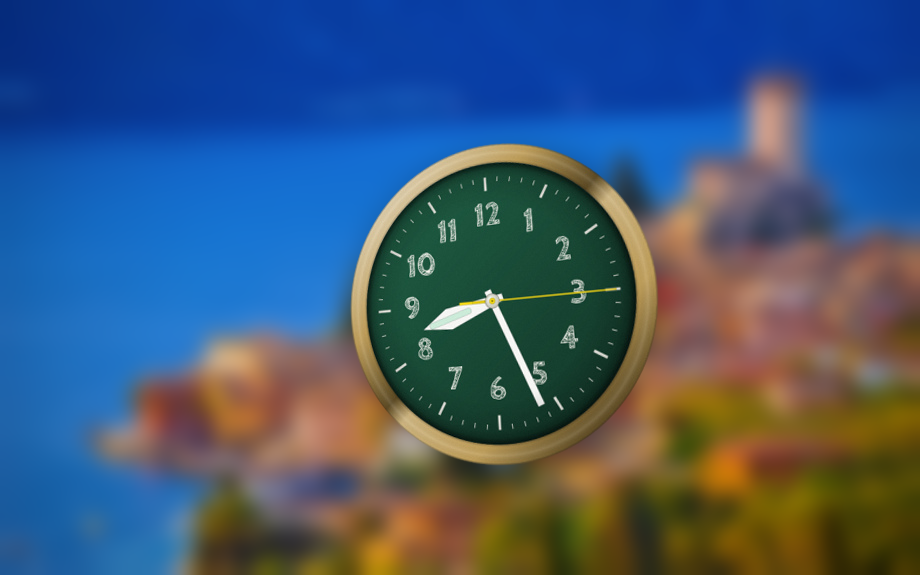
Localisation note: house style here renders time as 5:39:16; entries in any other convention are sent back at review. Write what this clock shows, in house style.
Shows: 8:26:15
